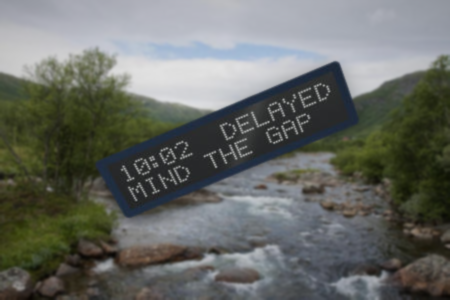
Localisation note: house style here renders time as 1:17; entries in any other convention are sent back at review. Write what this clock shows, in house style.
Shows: 10:02
